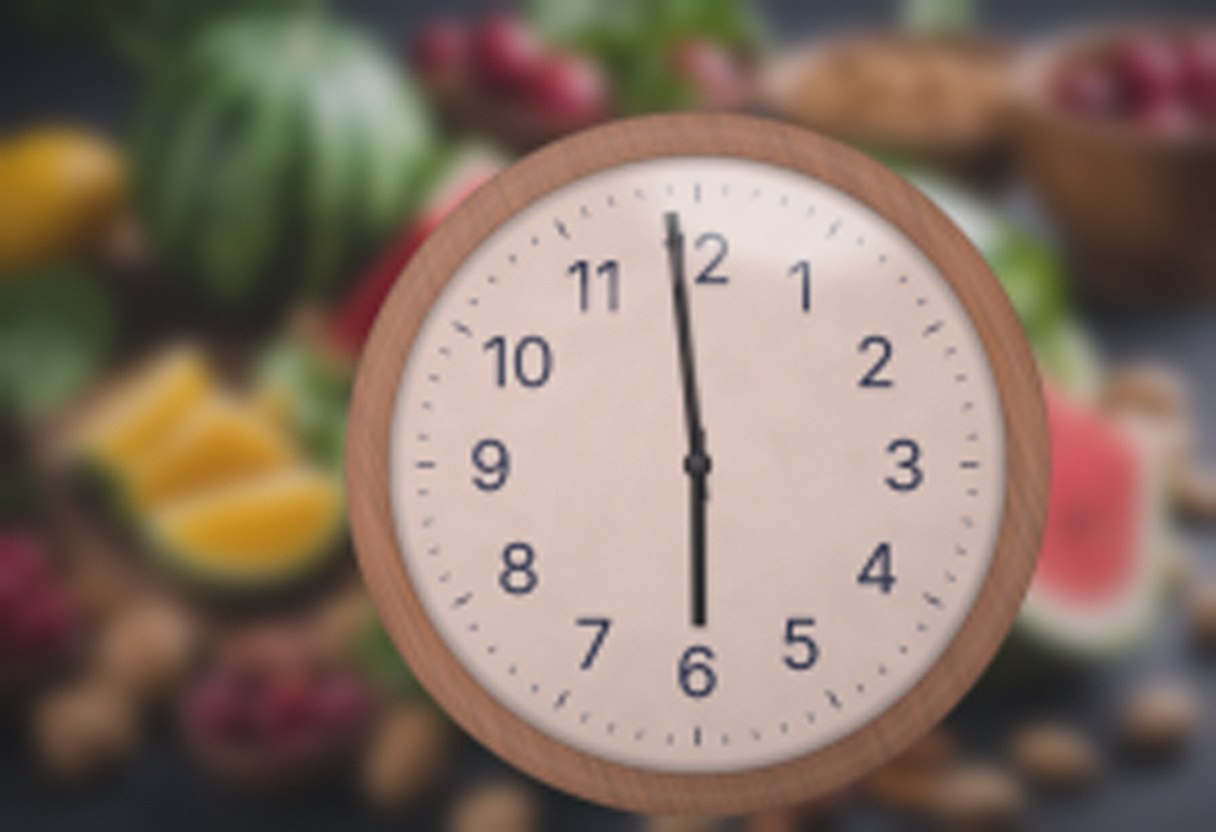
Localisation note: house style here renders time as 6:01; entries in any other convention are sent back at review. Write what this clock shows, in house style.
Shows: 5:59
